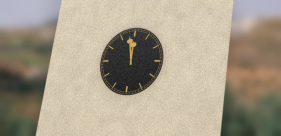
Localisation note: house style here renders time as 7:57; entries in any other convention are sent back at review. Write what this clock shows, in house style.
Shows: 11:58
